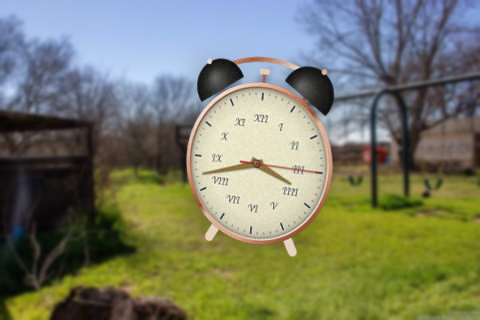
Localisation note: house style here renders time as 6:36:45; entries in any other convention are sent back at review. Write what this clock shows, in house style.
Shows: 3:42:15
